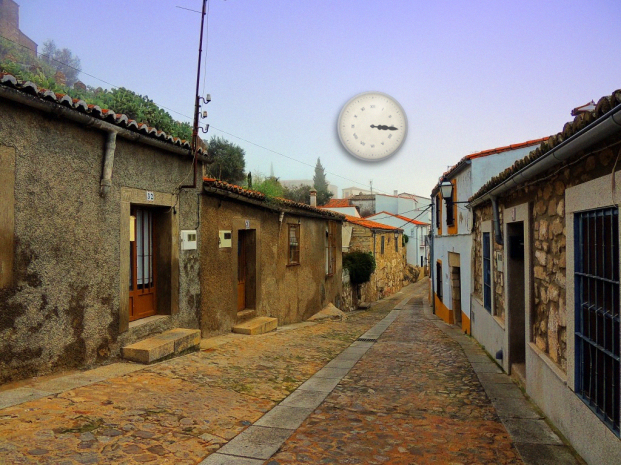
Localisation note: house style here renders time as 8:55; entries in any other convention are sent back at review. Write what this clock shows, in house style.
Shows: 3:16
